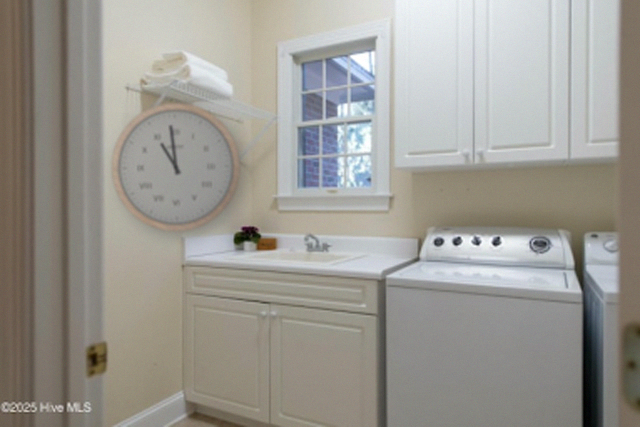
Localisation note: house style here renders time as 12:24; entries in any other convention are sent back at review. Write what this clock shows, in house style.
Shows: 10:59
